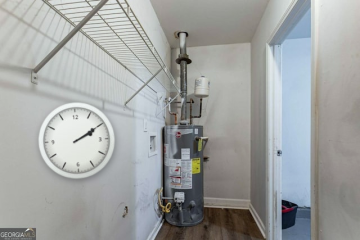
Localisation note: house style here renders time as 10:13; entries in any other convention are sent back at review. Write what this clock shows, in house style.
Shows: 2:10
